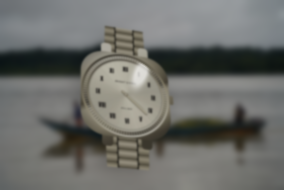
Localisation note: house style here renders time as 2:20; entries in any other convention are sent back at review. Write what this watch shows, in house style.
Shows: 4:22
